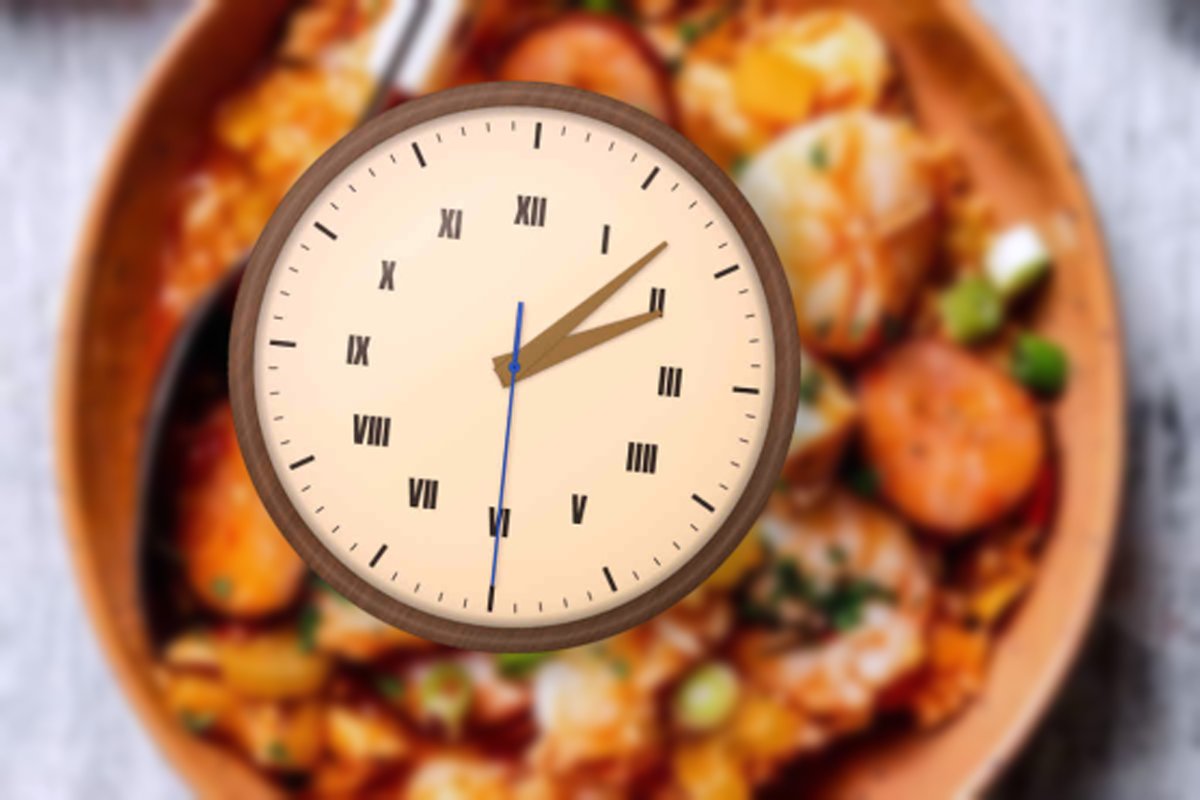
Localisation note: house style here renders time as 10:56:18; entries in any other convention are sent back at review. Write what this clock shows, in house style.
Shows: 2:07:30
